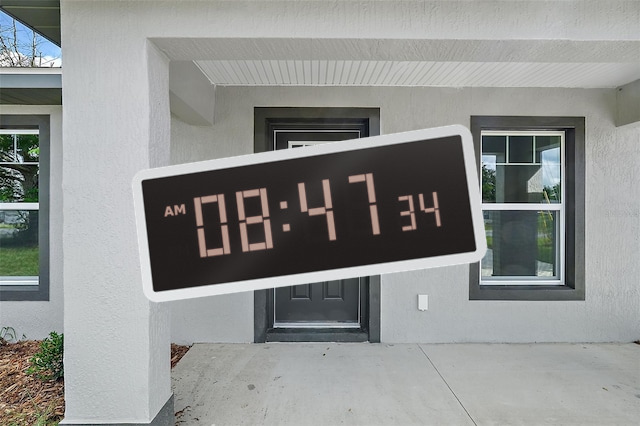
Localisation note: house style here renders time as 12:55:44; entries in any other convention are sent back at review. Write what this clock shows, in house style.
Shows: 8:47:34
